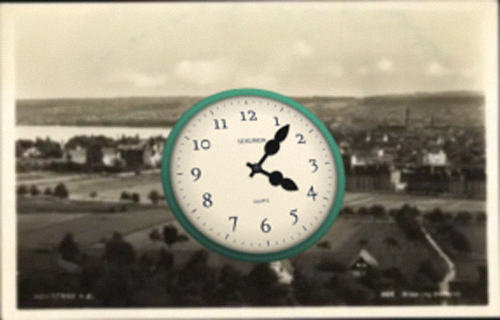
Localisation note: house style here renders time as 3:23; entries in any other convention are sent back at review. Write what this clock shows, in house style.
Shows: 4:07
